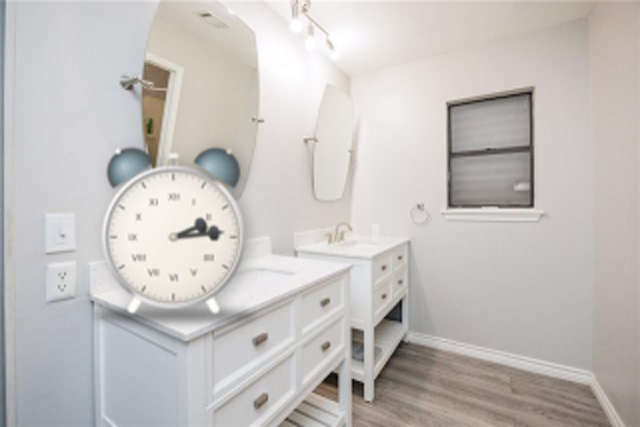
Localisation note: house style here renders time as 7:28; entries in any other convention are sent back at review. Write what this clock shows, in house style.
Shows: 2:14
